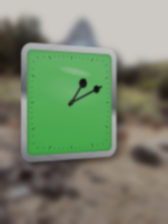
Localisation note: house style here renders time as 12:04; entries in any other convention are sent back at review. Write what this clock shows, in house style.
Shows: 1:11
